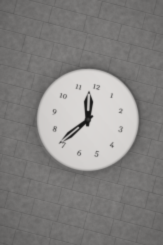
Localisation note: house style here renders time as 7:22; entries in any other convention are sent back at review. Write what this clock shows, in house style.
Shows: 11:36
